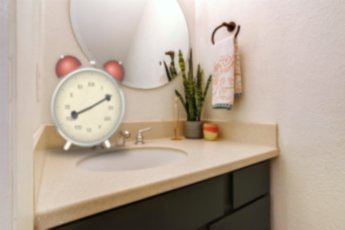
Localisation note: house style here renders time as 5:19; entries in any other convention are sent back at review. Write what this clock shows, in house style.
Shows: 8:10
